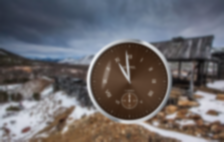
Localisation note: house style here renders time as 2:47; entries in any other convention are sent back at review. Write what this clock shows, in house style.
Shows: 10:59
